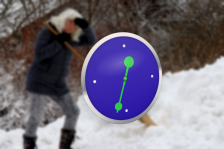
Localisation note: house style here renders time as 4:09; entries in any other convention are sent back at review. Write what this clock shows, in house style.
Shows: 12:33
